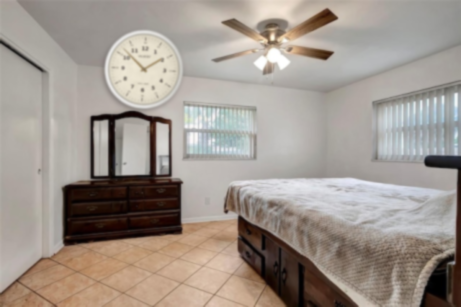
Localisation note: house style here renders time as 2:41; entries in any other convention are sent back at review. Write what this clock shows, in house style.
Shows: 1:52
